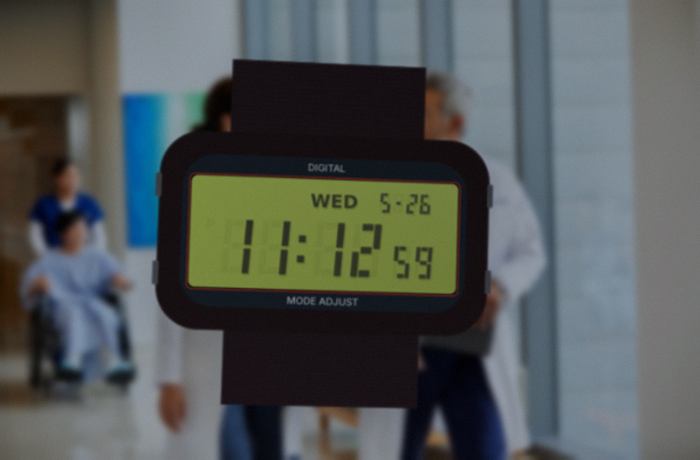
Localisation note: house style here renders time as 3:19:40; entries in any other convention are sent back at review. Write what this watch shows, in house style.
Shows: 11:12:59
